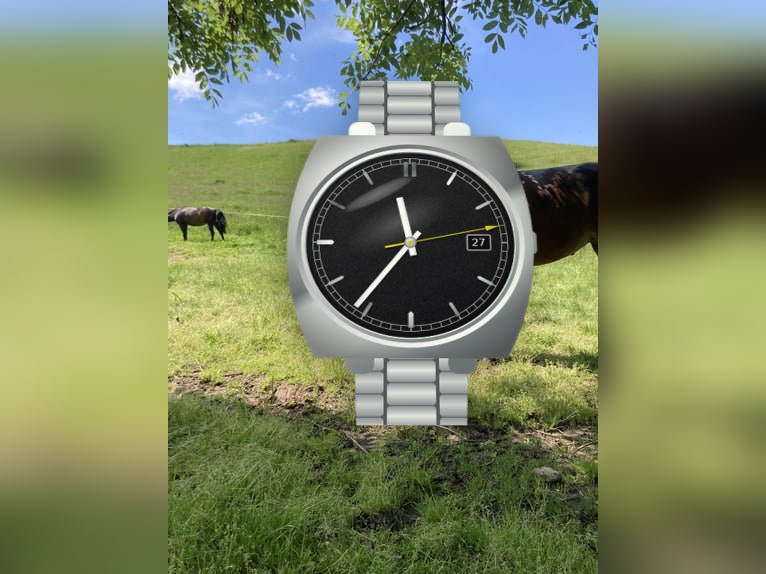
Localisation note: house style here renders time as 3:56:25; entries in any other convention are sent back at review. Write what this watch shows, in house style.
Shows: 11:36:13
